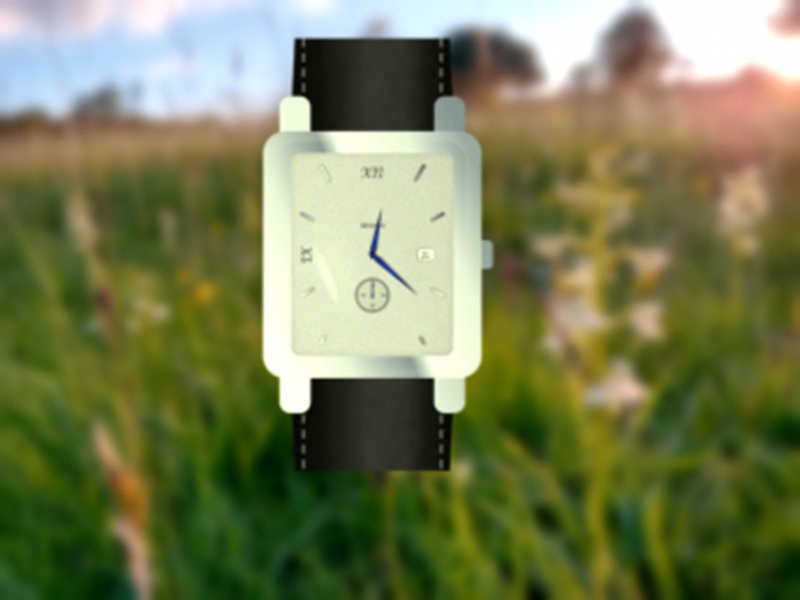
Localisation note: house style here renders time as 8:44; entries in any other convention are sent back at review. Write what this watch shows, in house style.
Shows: 12:22
